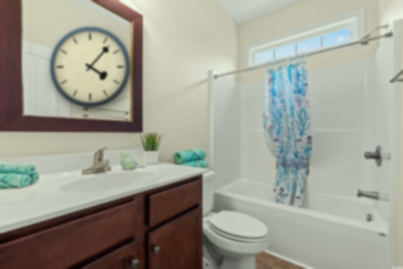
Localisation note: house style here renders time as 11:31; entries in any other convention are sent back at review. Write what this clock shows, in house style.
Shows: 4:07
